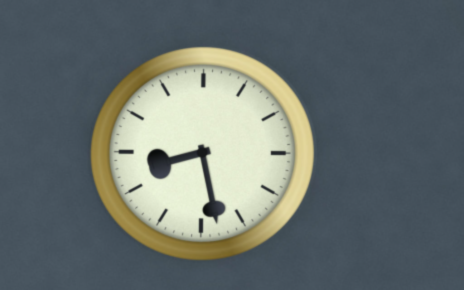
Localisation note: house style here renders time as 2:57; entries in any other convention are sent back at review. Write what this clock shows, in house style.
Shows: 8:28
